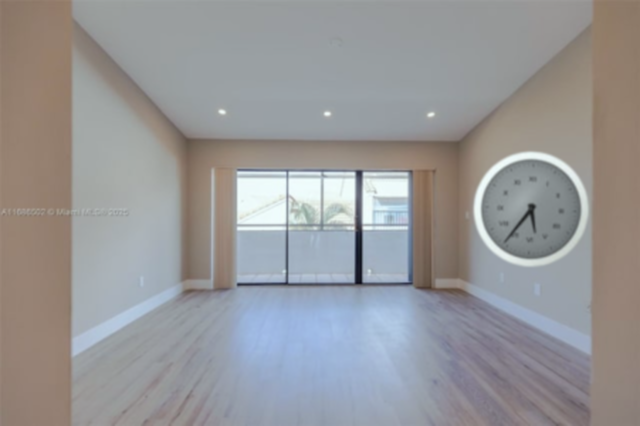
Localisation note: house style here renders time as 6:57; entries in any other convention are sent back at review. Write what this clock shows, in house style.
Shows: 5:36
